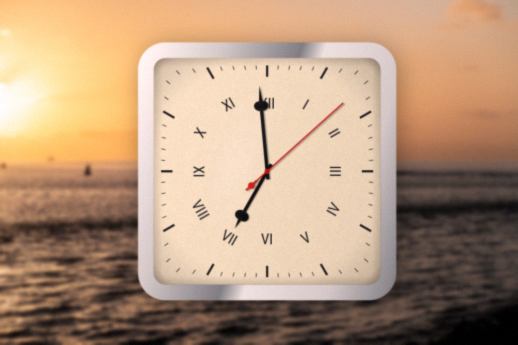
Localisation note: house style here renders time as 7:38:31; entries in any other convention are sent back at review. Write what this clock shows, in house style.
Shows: 6:59:08
